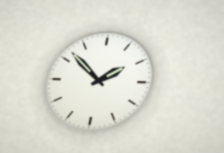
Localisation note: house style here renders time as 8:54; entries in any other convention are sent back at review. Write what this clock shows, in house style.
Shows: 1:52
